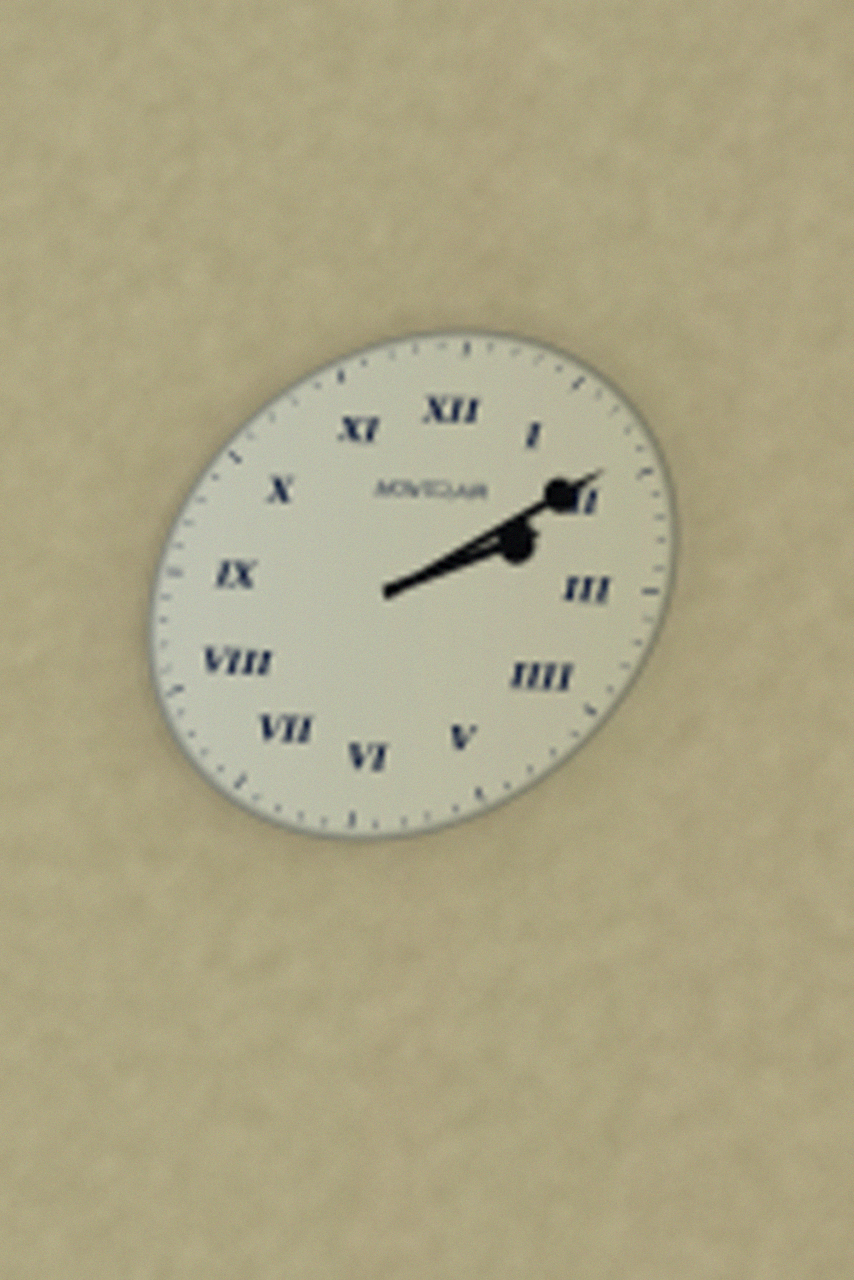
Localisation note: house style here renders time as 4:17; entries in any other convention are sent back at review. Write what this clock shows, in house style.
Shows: 2:09
